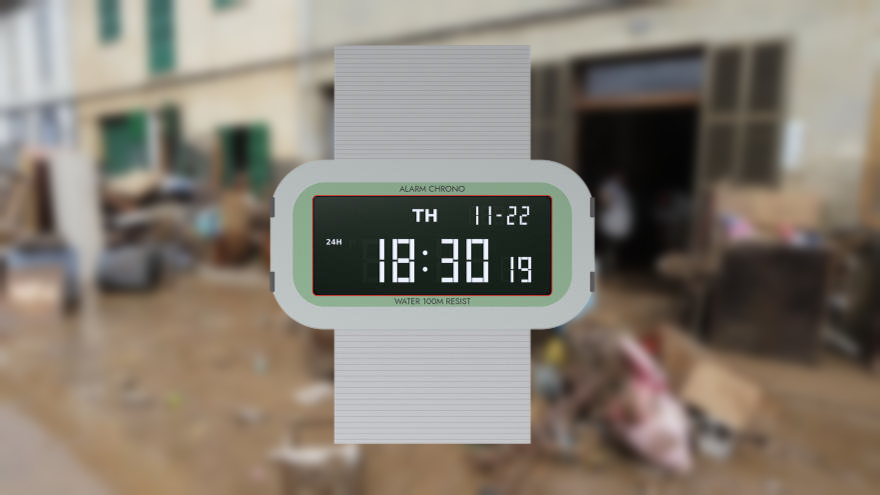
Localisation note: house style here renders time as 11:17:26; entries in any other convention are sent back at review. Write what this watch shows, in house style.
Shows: 18:30:19
